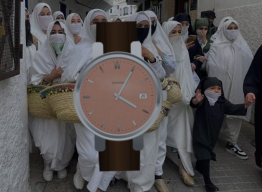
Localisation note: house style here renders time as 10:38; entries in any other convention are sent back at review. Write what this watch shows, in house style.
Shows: 4:05
